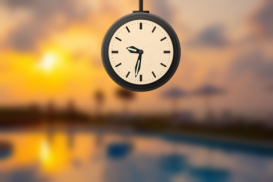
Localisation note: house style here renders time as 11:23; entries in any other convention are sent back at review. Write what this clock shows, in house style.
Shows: 9:32
